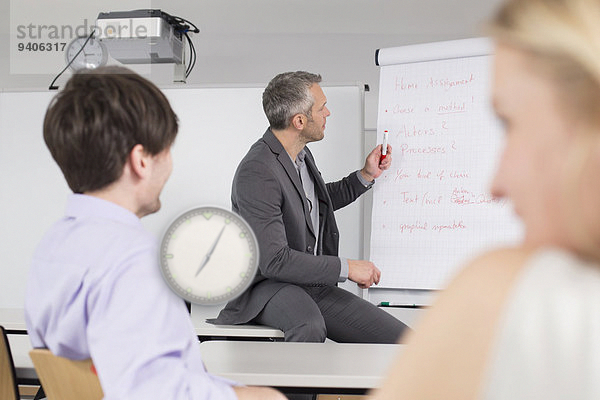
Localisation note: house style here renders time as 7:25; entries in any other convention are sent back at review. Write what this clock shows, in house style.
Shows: 7:05
